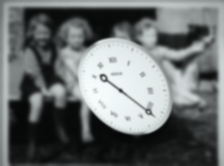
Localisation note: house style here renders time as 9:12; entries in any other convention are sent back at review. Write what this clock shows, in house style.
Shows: 10:22
